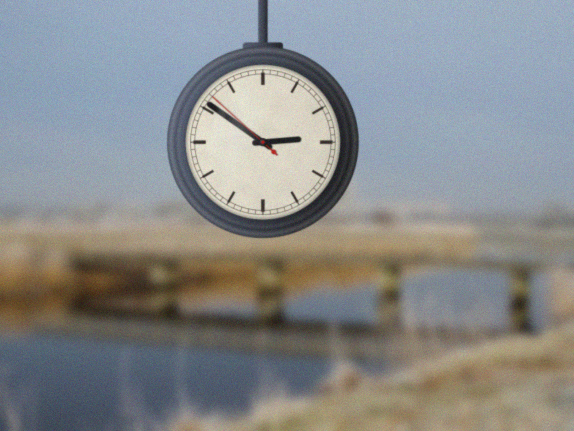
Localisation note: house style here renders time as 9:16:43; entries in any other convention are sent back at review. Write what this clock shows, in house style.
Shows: 2:50:52
